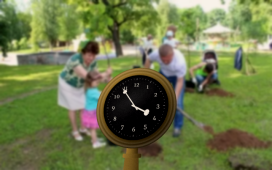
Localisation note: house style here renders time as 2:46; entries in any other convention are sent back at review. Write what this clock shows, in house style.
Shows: 3:54
